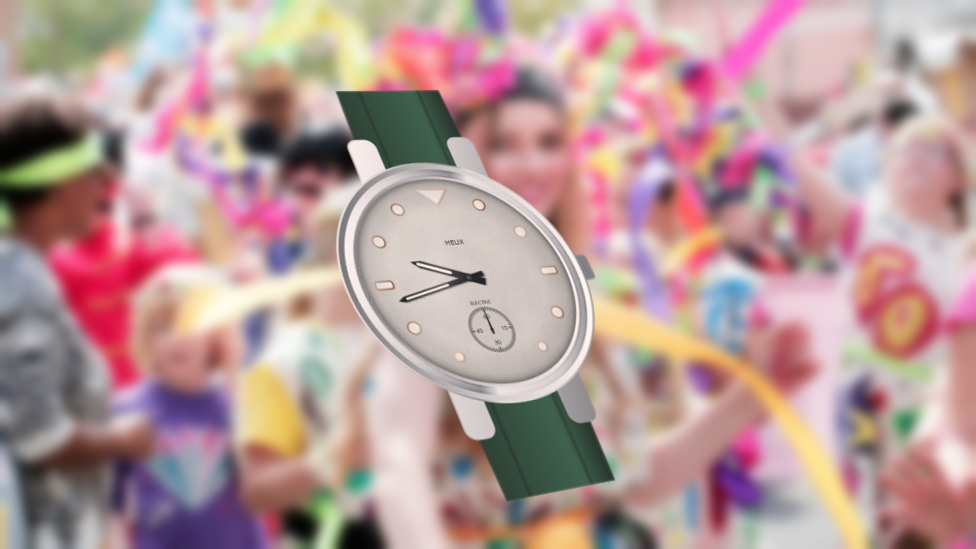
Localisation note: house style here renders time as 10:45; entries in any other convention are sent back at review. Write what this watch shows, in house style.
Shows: 9:43
